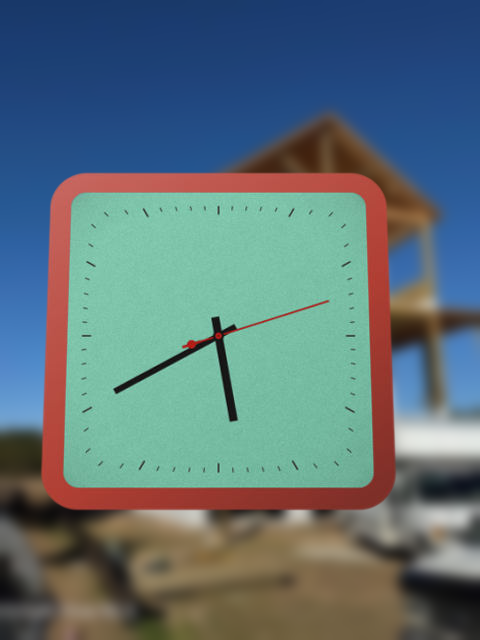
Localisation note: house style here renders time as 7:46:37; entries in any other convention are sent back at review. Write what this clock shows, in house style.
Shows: 5:40:12
